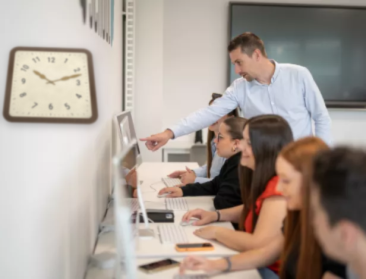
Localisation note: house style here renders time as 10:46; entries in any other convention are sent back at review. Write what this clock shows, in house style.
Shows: 10:12
